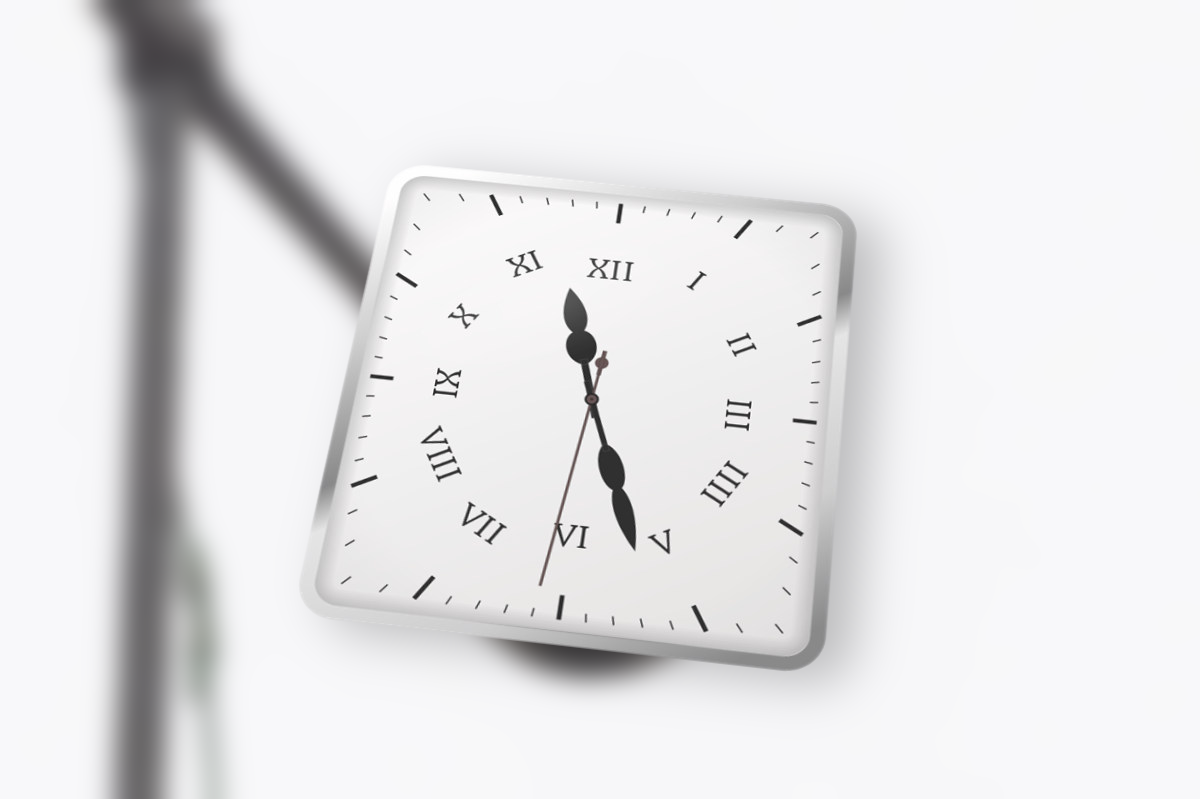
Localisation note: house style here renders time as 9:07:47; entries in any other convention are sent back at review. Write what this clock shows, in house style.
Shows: 11:26:31
